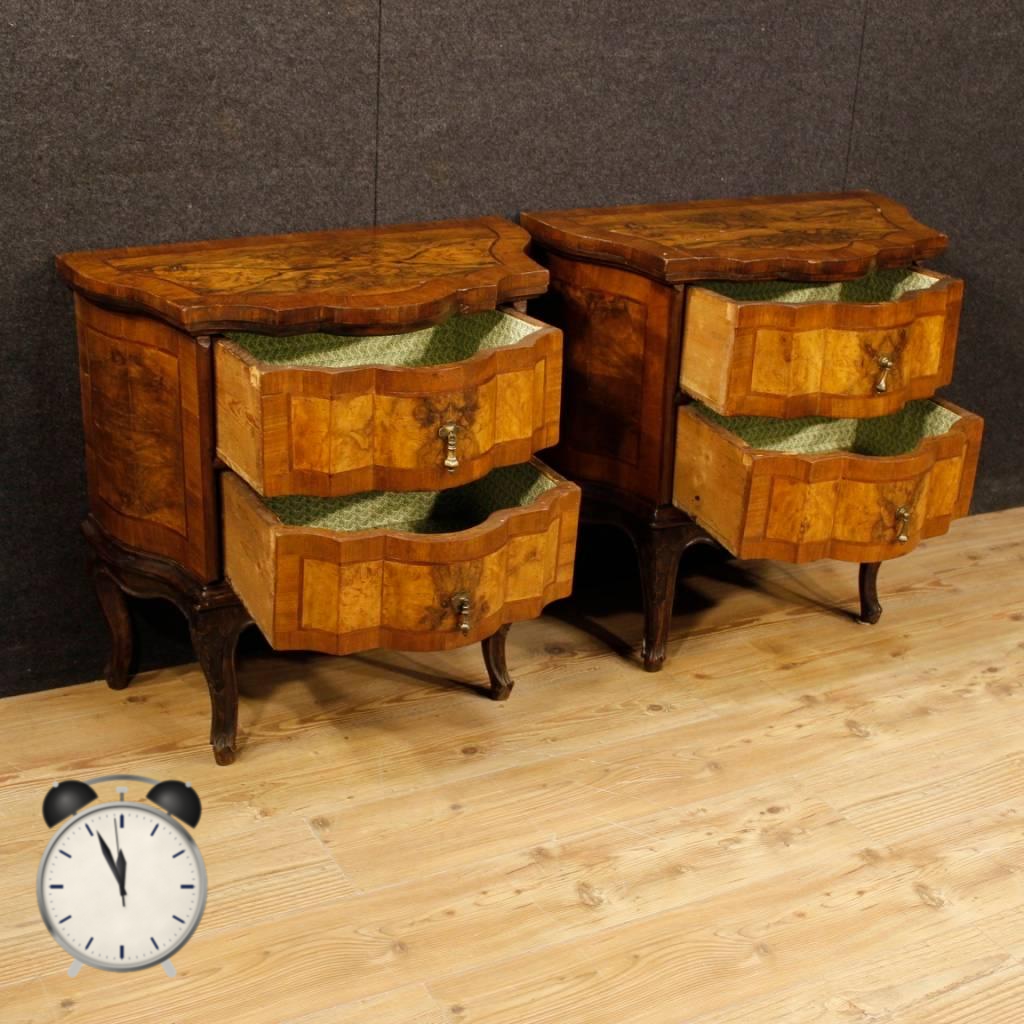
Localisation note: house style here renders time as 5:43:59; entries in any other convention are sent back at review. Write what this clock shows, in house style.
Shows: 11:55:59
